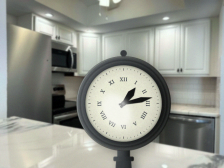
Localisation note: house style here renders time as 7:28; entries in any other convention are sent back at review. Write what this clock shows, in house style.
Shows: 1:13
